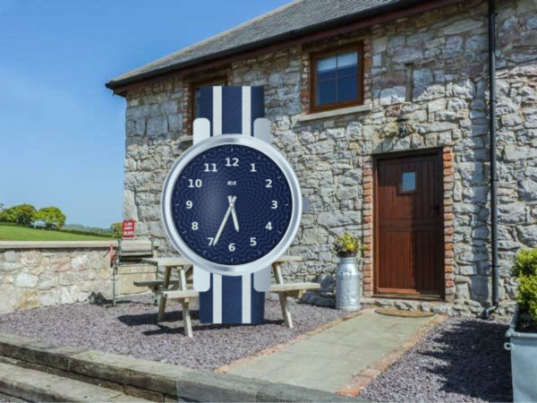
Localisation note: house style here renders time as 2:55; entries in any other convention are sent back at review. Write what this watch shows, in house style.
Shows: 5:34
